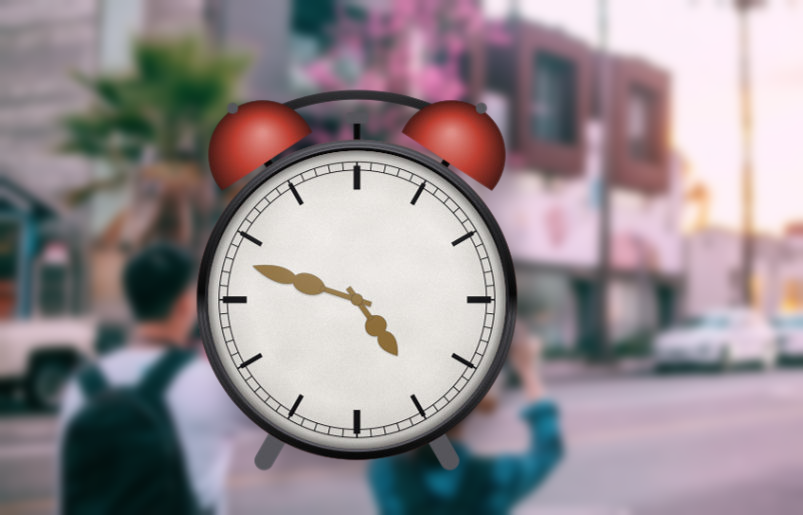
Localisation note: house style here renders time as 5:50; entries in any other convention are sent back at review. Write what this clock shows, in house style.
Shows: 4:48
